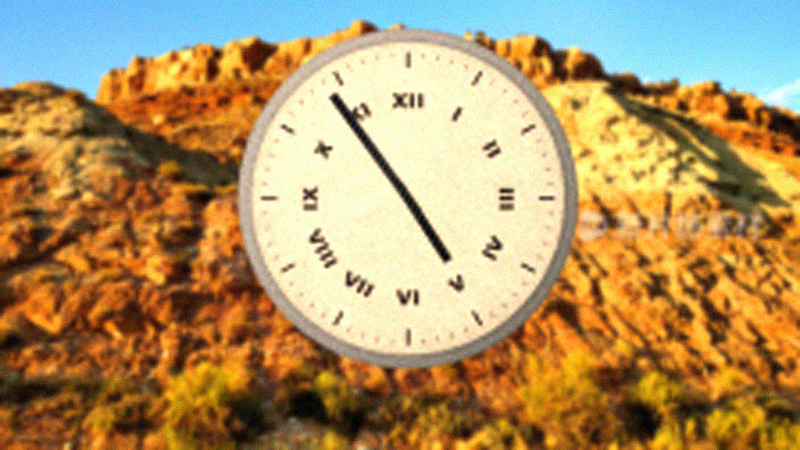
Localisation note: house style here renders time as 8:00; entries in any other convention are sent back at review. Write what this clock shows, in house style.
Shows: 4:54
